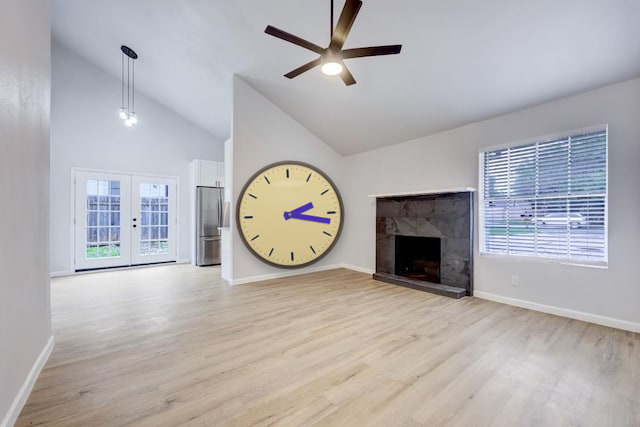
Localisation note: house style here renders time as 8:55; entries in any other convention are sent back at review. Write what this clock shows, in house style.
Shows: 2:17
